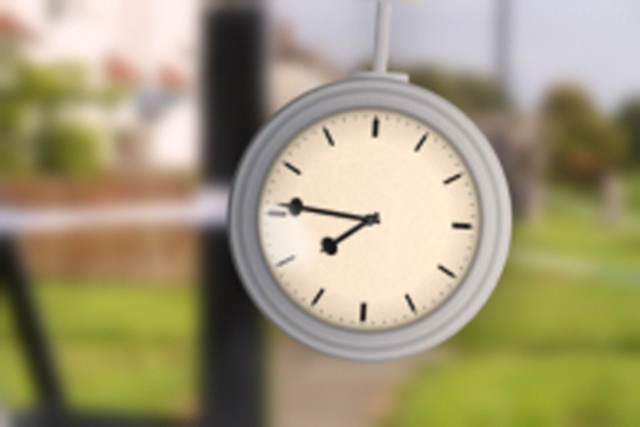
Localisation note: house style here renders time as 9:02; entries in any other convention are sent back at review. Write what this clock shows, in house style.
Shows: 7:46
